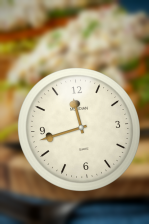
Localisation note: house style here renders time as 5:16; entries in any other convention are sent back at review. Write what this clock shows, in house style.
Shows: 11:43
